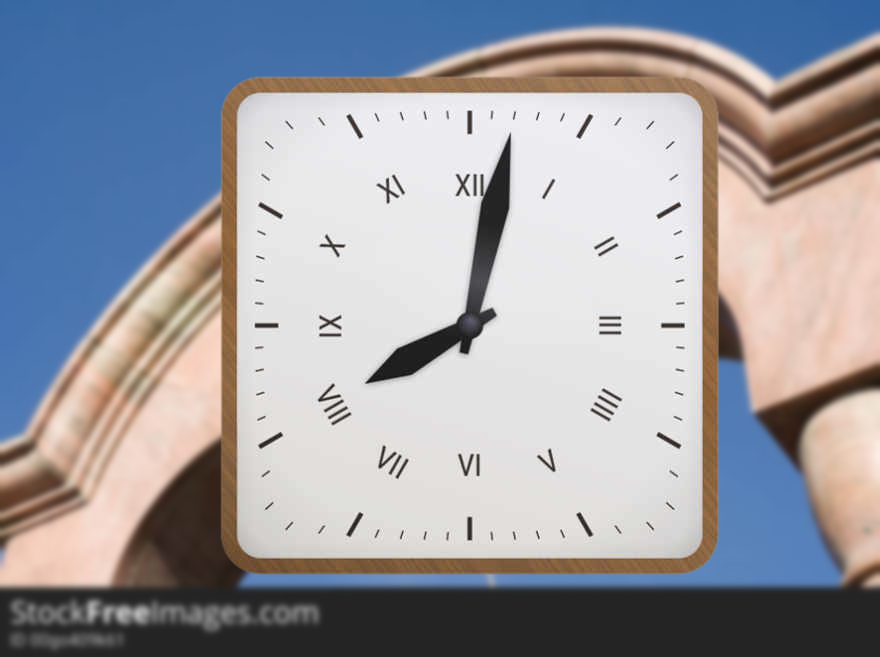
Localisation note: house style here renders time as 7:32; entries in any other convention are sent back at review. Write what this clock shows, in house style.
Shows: 8:02
